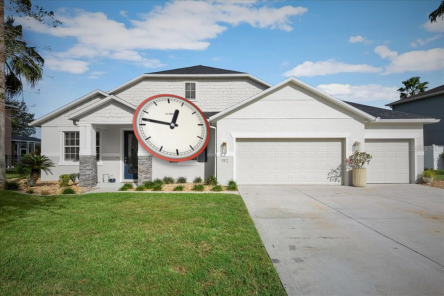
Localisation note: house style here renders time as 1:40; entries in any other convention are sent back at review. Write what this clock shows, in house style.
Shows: 12:47
